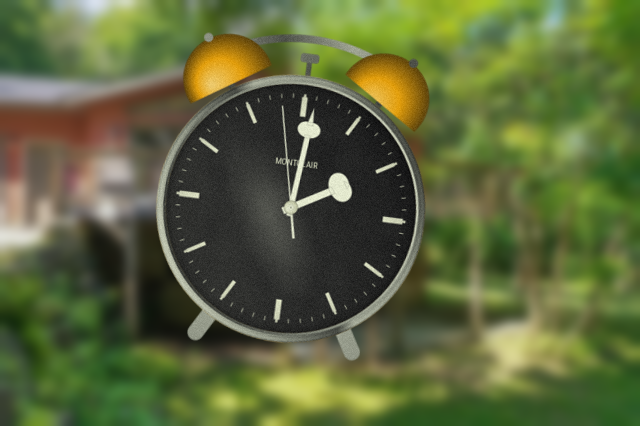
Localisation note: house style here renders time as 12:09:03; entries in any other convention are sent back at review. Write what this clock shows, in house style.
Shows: 2:00:58
